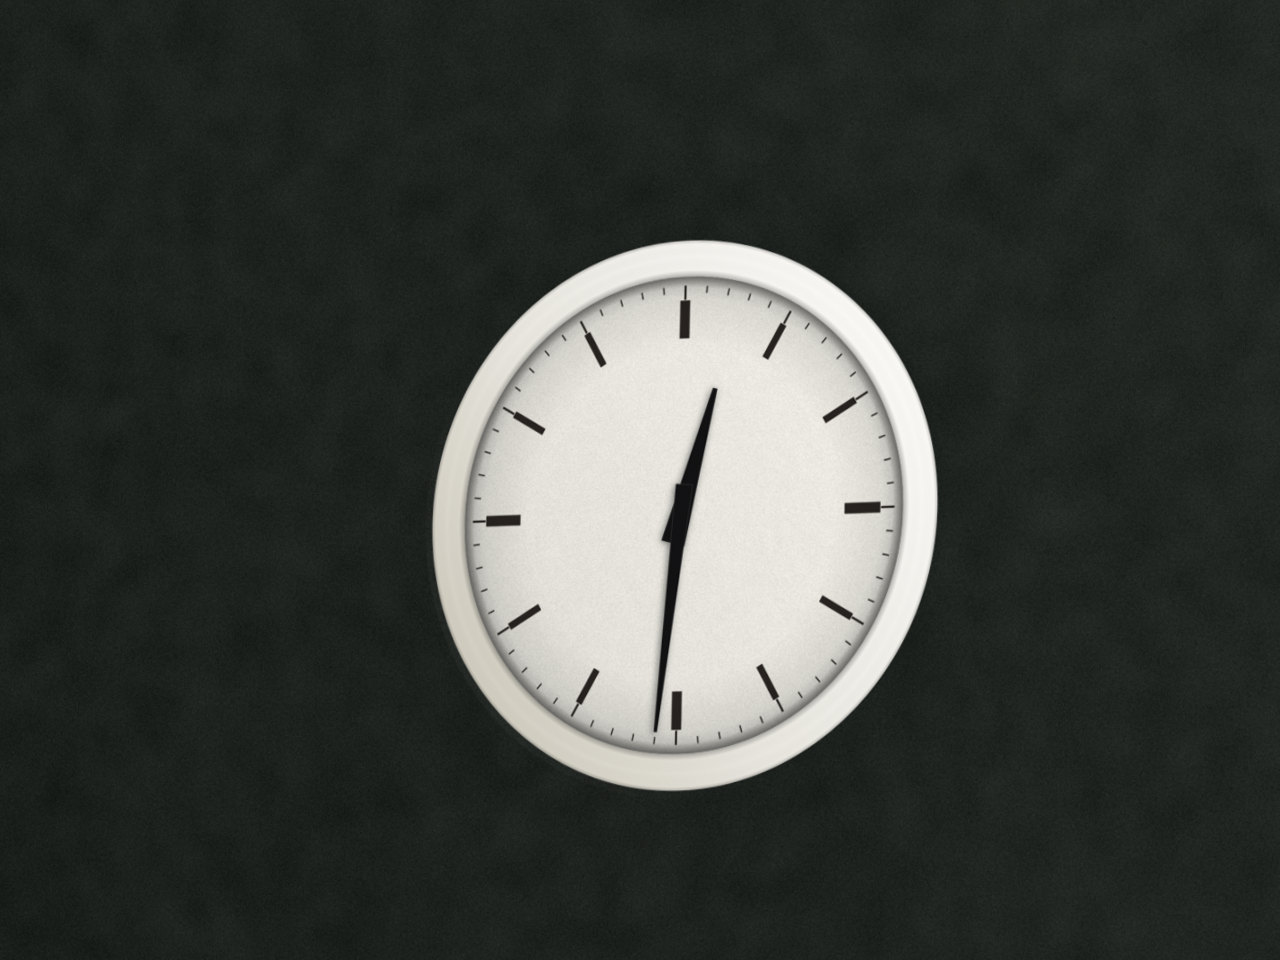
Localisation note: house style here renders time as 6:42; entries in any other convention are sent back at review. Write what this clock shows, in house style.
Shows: 12:31
